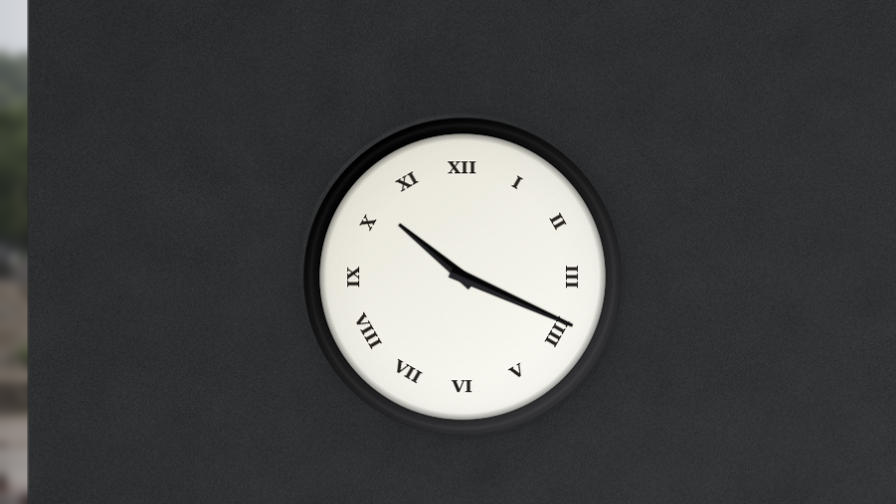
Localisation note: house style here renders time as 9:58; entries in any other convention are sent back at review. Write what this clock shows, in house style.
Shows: 10:19
